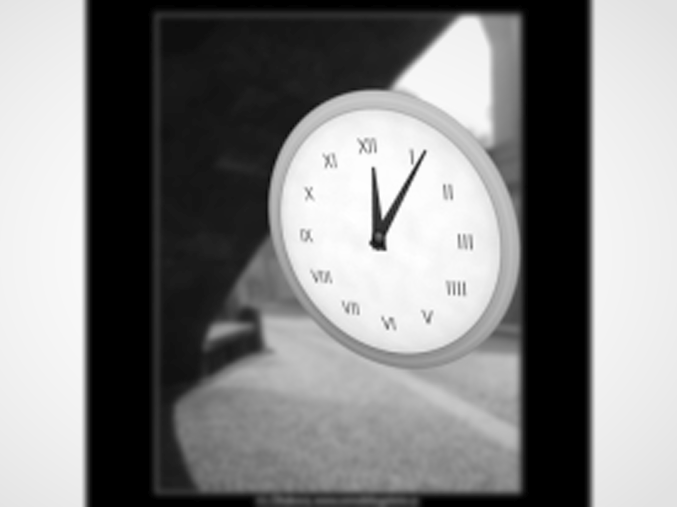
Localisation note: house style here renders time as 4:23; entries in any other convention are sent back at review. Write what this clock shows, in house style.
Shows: 12:06
